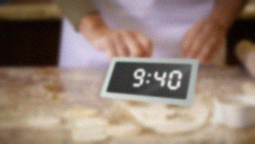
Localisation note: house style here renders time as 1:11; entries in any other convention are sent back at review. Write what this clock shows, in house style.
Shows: 9:40
